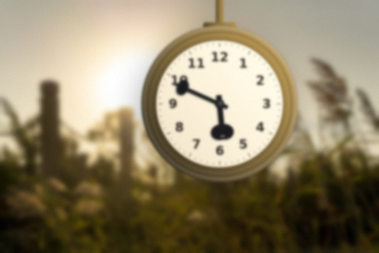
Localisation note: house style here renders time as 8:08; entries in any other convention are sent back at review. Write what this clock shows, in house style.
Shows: 5:49
